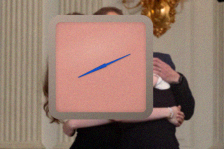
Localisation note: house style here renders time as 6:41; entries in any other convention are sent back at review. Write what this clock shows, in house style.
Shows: 8:11
